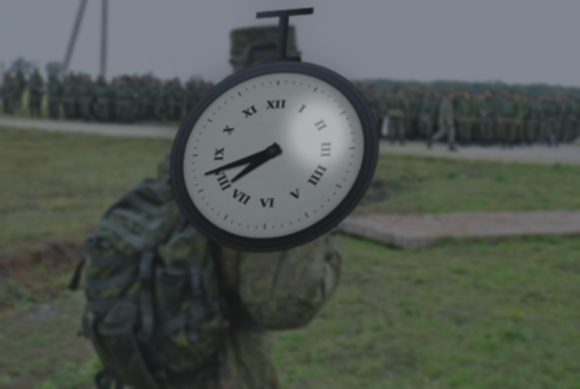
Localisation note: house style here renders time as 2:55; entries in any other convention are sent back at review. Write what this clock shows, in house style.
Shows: 7:42
